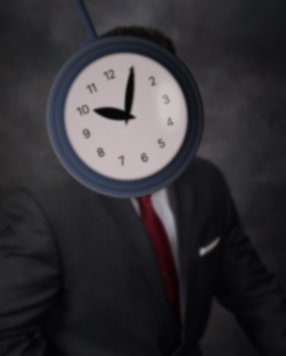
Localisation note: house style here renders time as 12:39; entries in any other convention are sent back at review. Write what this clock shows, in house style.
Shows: 10:05
